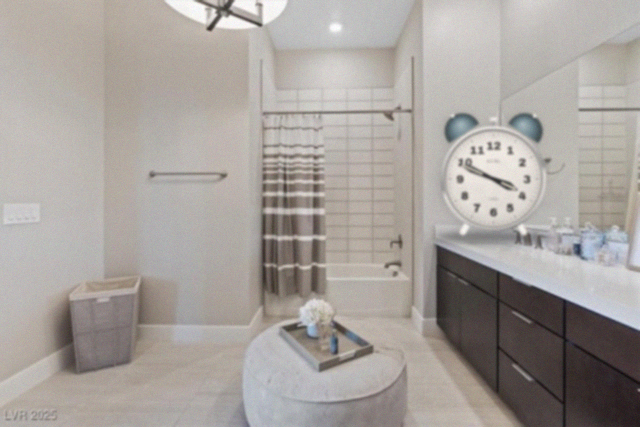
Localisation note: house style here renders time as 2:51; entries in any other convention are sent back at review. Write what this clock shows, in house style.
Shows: 3:49
